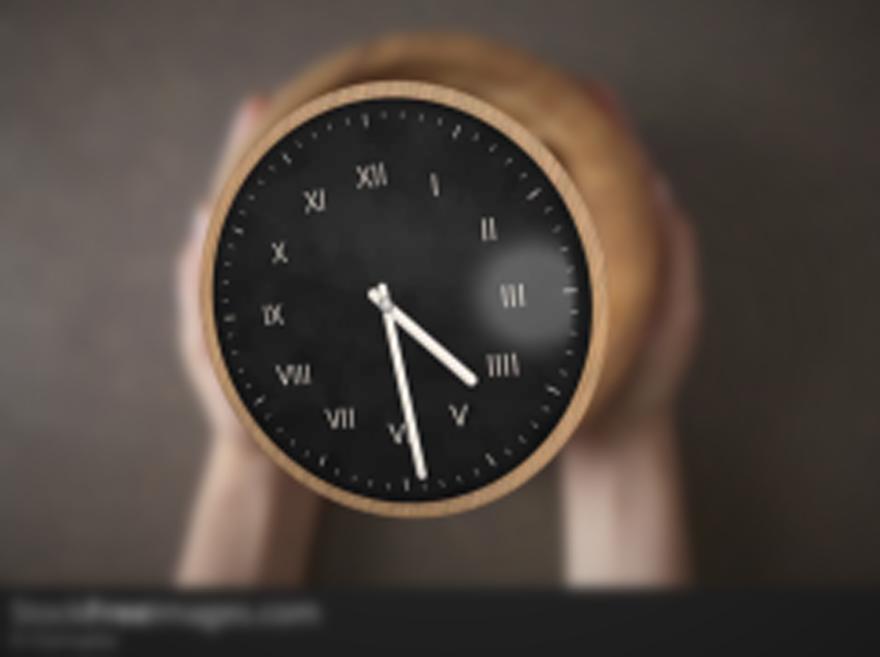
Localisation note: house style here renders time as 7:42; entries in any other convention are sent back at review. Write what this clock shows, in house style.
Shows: 4:29
